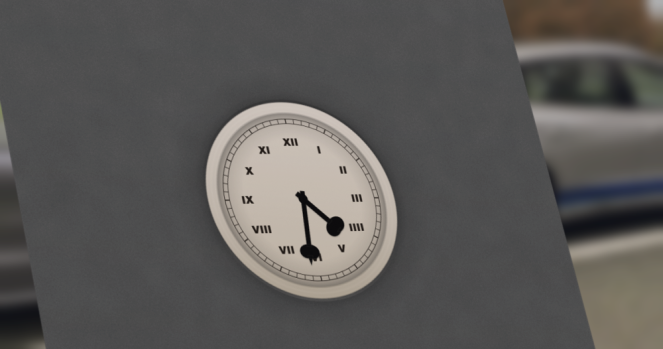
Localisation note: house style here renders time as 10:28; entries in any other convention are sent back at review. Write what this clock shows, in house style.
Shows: 4:31
